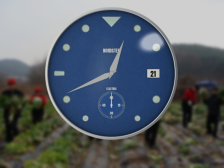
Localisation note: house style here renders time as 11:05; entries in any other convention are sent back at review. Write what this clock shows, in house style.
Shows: 12:41
